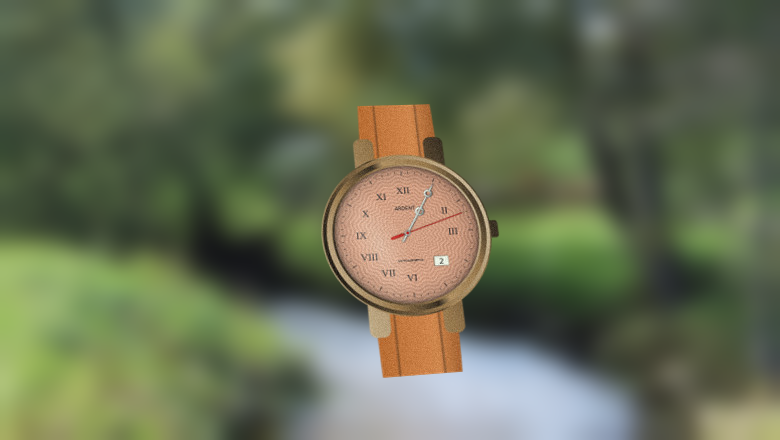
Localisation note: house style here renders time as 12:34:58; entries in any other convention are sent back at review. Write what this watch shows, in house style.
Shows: 1:05:12
